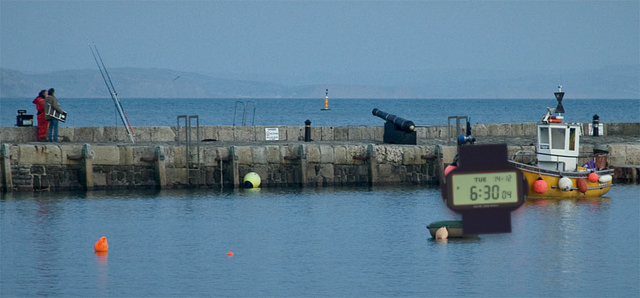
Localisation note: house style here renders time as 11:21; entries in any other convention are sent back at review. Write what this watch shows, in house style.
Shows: 6:30
